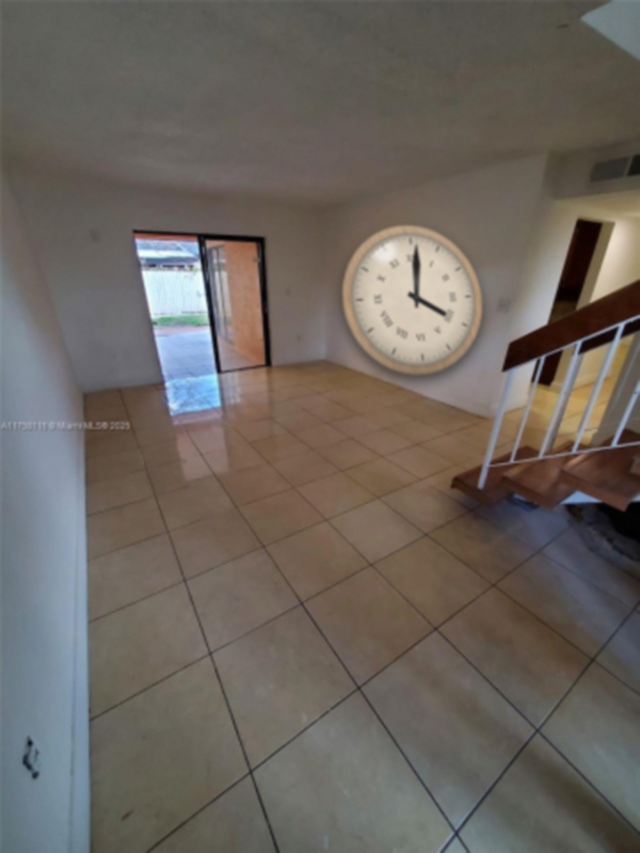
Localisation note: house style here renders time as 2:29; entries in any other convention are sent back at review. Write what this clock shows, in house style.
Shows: 4:01
